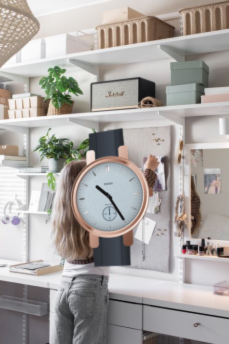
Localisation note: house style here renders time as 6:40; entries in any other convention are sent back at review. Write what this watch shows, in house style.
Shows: 10:25
